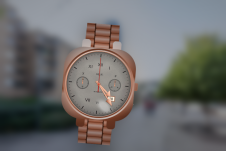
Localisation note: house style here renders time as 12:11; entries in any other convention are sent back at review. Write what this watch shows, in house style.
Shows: 4:24
